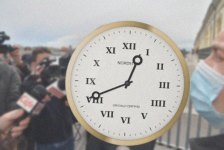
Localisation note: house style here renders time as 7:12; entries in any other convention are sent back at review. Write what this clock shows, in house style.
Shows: 12:41
